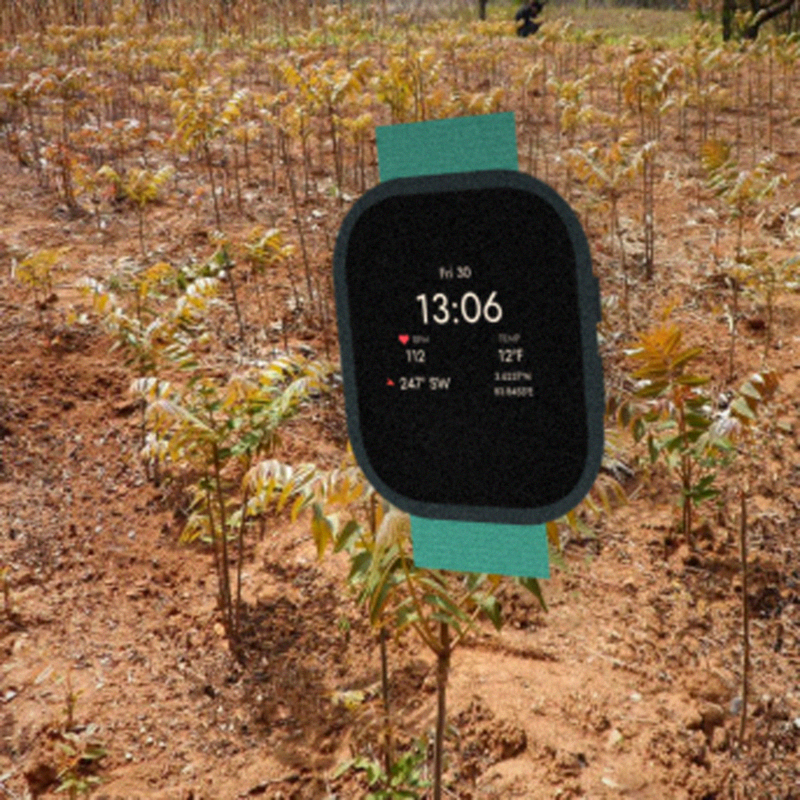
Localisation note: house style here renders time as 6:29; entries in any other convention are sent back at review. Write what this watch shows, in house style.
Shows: 13:06
